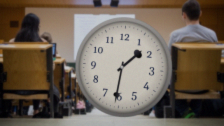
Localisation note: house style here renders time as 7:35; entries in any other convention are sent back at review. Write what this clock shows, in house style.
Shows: 1:31
